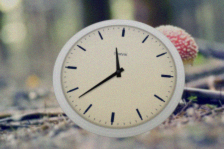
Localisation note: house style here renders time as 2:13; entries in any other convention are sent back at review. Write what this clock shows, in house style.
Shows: 11:38
